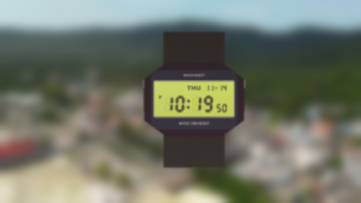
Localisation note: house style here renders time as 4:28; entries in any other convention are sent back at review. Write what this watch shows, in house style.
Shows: 10:19
